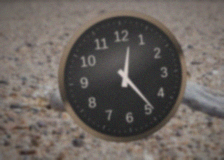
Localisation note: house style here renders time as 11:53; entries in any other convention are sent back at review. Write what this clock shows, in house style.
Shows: 12:24
